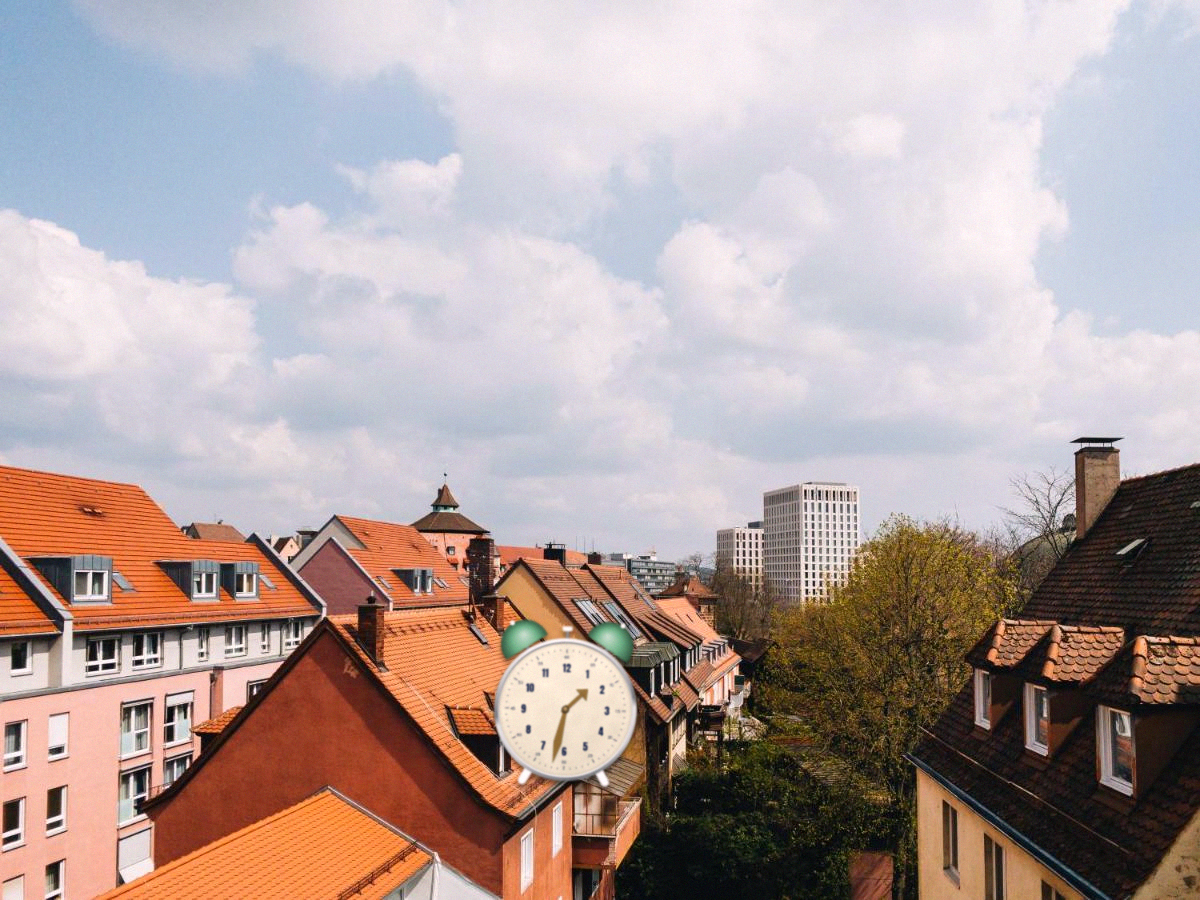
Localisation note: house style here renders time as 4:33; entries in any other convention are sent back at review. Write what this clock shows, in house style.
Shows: 1:32
